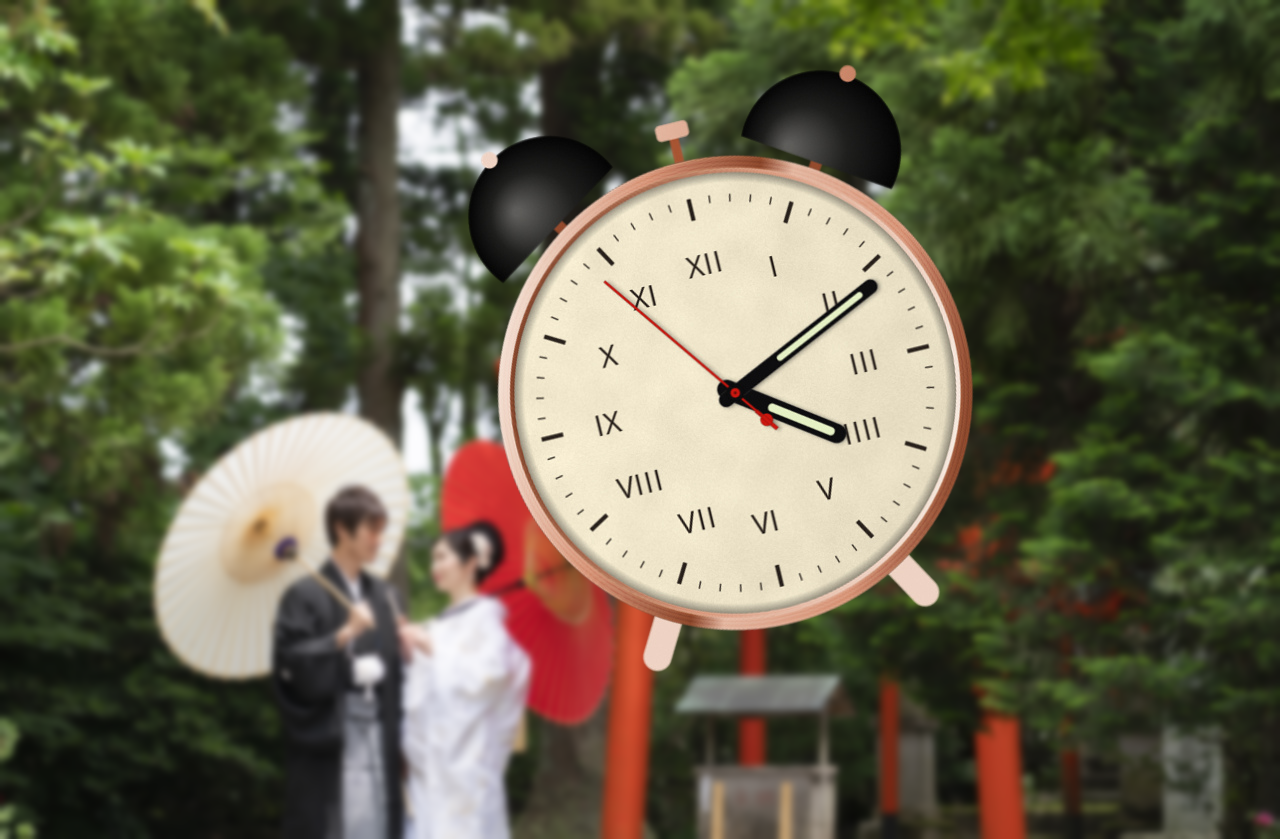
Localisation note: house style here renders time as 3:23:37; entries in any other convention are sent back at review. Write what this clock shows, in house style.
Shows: 4:10:54
